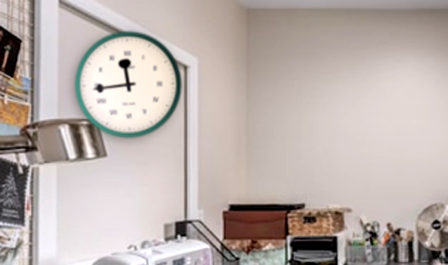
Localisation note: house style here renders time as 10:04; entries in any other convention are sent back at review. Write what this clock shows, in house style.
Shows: 11:44
